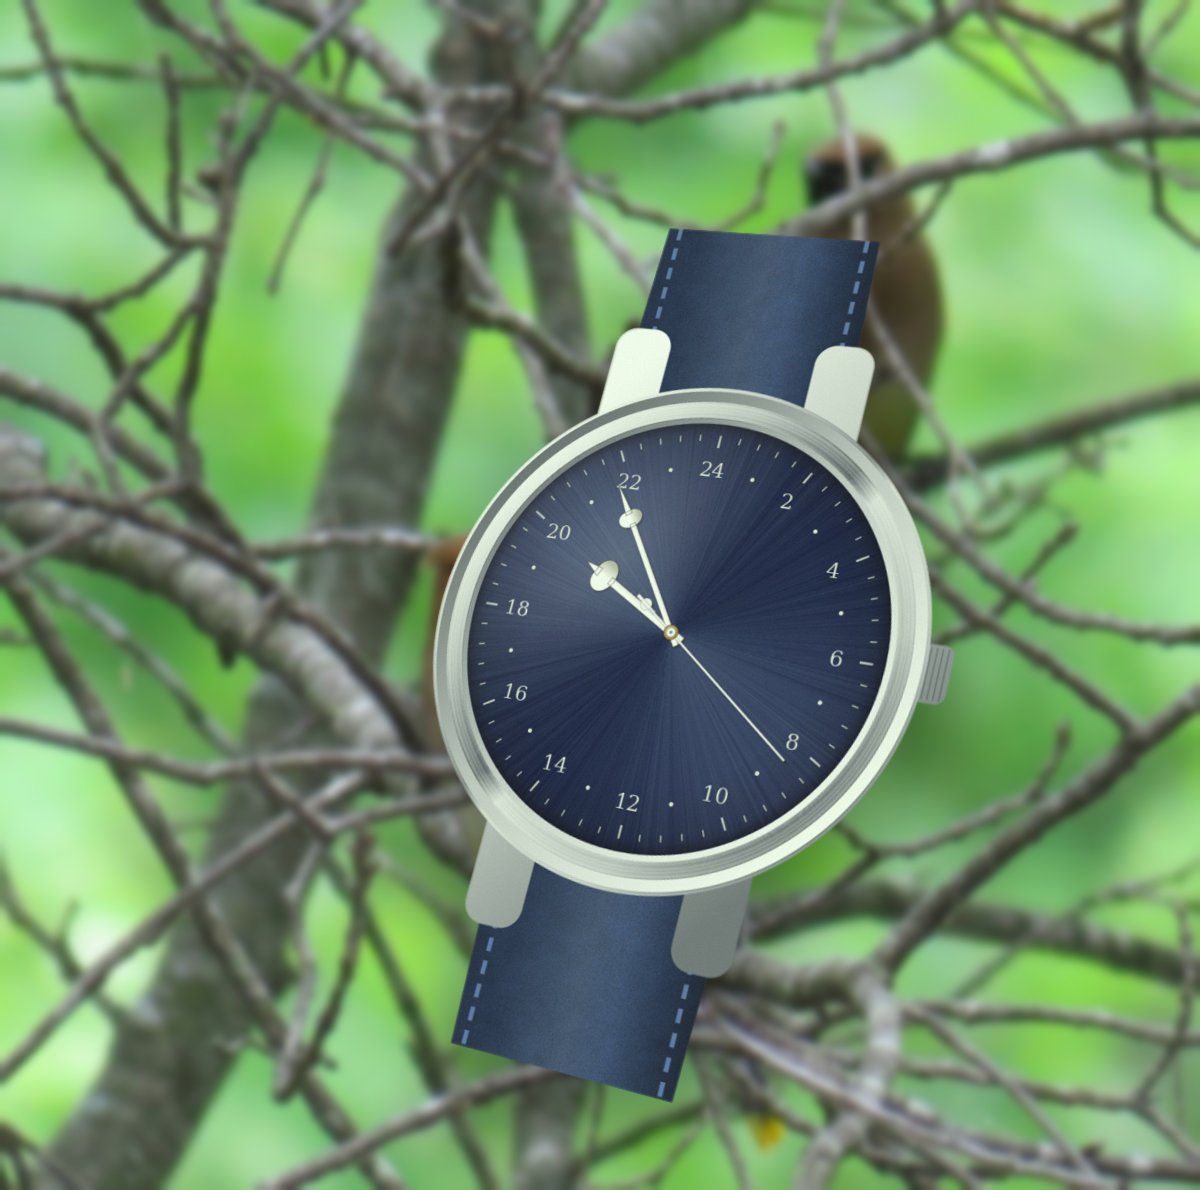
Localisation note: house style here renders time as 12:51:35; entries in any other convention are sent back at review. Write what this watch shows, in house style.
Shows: 19:54:21
